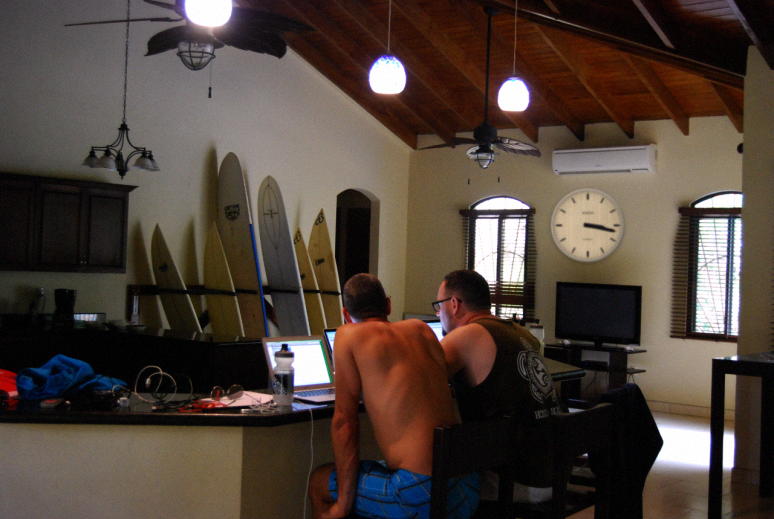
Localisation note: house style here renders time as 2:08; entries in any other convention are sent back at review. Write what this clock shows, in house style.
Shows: 3:17
